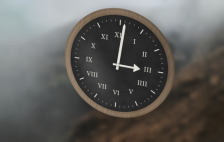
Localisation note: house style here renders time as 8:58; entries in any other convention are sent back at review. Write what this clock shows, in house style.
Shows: 3:01
